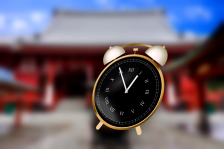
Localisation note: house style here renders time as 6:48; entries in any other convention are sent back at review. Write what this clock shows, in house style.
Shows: 12:55
